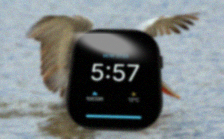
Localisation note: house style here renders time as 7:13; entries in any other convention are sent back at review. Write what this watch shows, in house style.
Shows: 5:57
